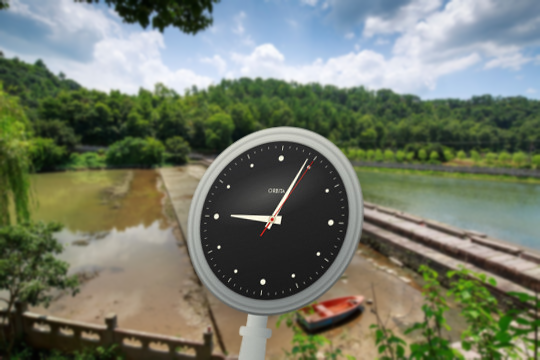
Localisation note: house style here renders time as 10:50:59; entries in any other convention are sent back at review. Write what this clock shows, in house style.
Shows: 9:04:05
